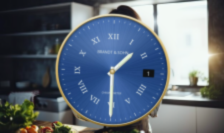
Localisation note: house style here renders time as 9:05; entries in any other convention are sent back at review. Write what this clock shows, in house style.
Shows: 1:30
